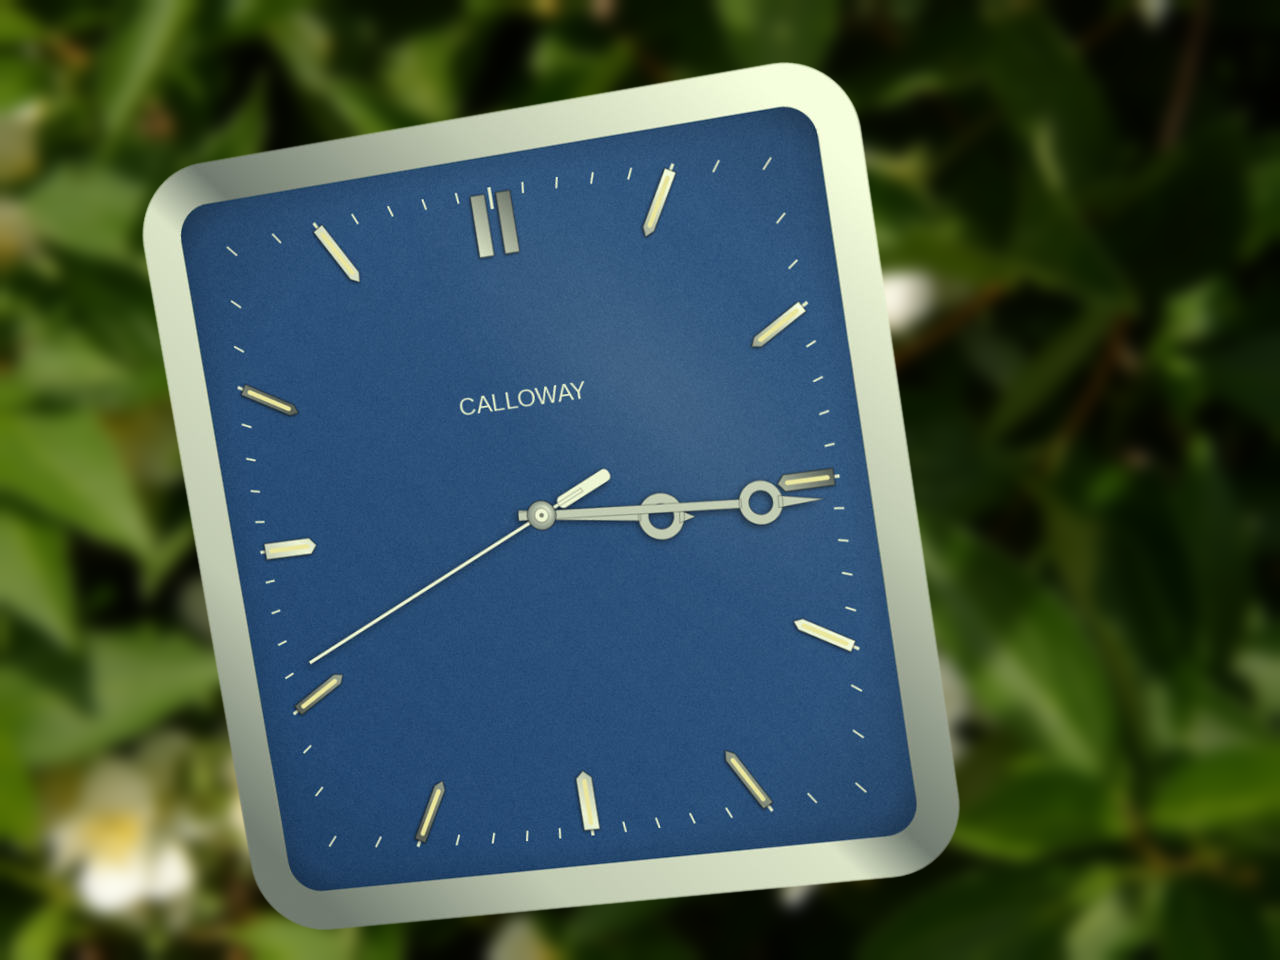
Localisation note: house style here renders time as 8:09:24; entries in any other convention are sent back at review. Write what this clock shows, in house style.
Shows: 3:15:41
